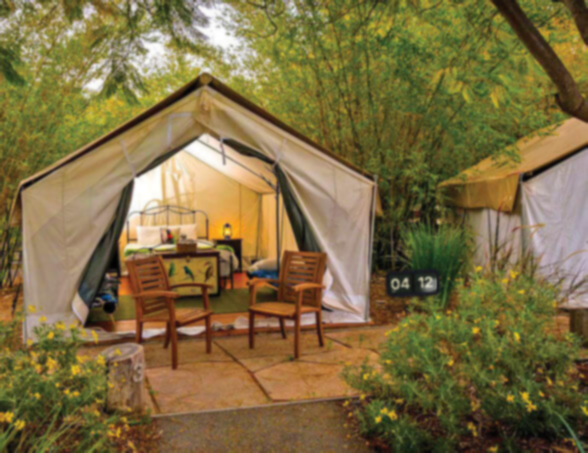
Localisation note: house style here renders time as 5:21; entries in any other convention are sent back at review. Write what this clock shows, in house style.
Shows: 4:12
